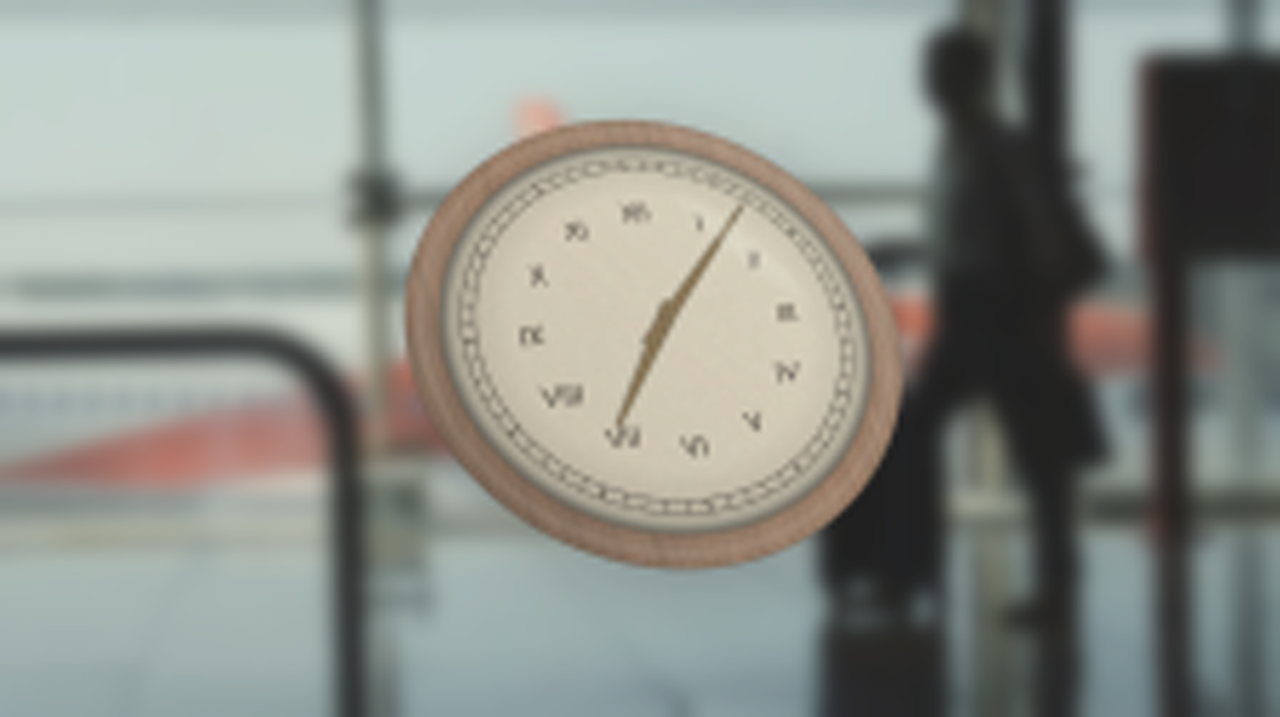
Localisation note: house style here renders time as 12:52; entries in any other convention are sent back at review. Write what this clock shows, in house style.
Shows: 7:07
